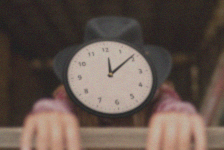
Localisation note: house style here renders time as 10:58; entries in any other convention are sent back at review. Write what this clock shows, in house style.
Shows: 12:09
